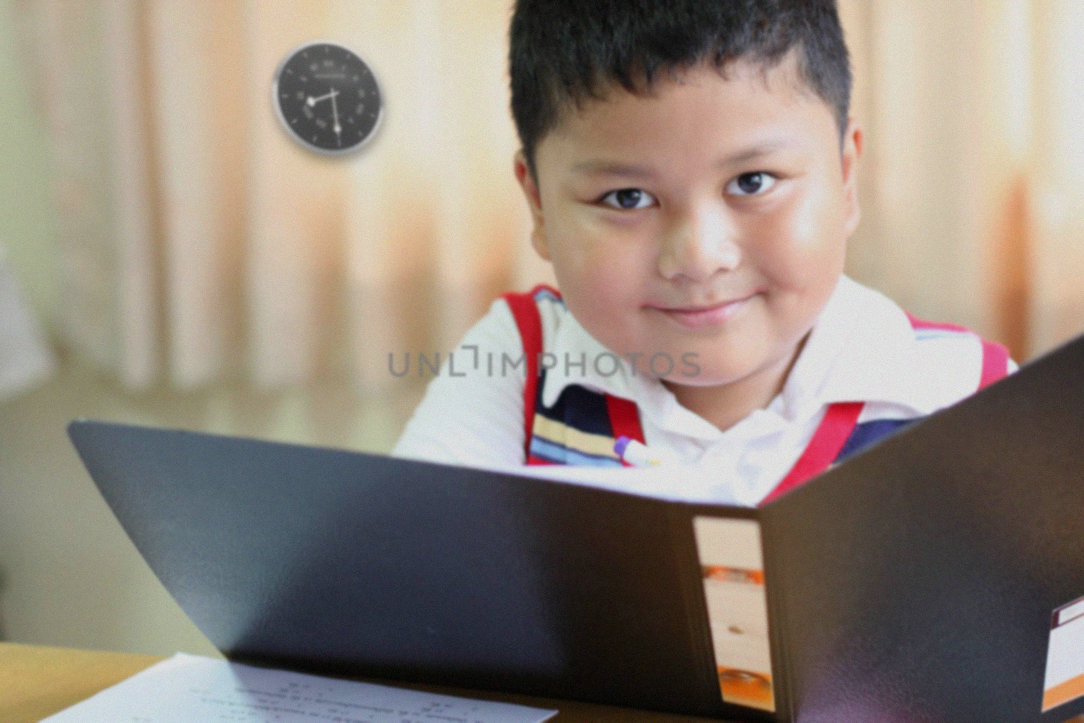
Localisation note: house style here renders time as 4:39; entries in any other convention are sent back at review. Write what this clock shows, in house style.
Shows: 8:30
